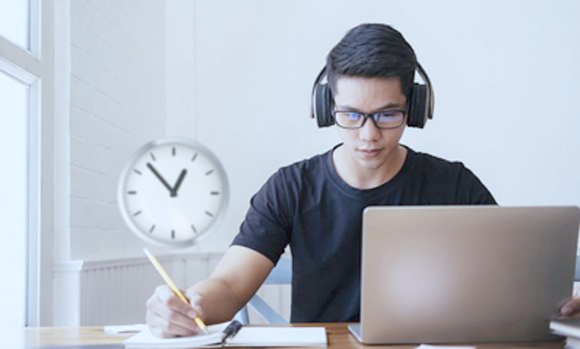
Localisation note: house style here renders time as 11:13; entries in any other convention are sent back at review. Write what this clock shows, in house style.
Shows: 12:53
